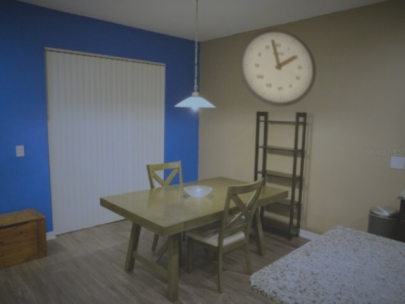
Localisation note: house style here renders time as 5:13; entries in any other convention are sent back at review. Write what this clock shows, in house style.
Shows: 1:58
